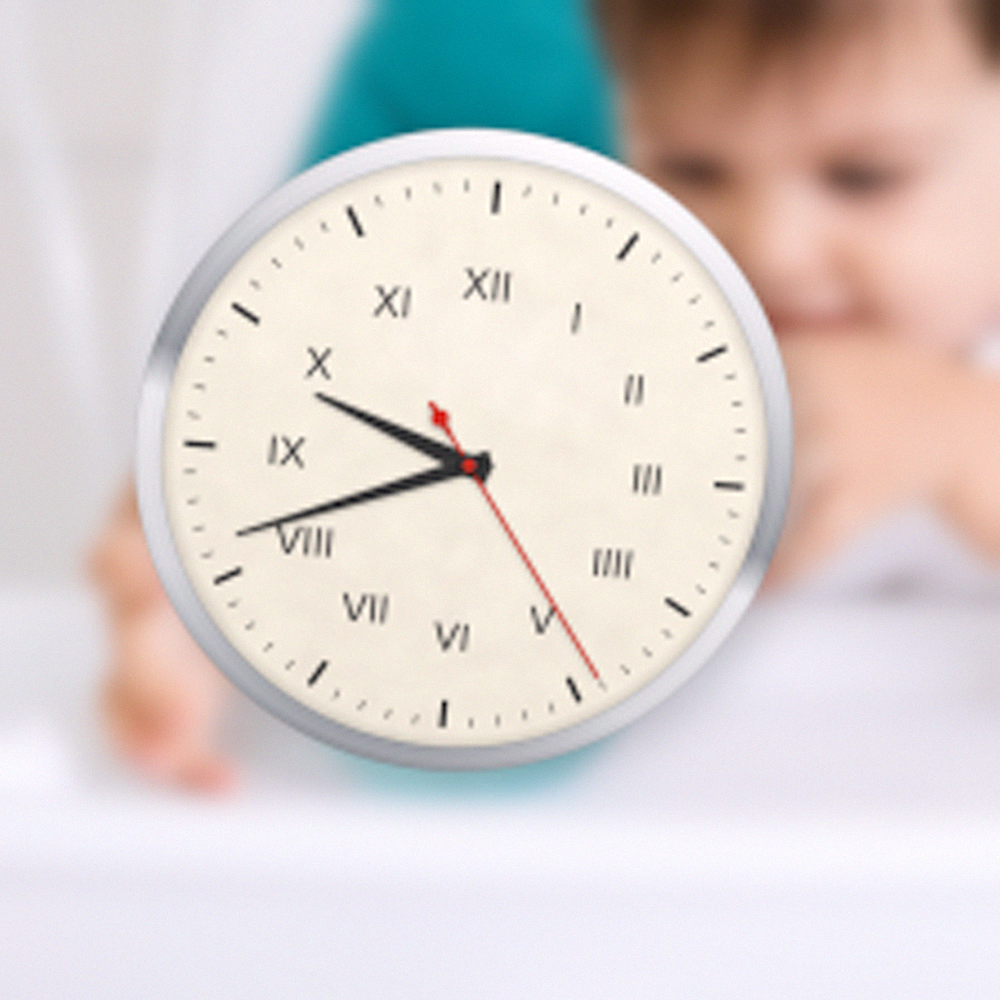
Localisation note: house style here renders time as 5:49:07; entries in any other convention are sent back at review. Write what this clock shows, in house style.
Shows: 9:41:24
